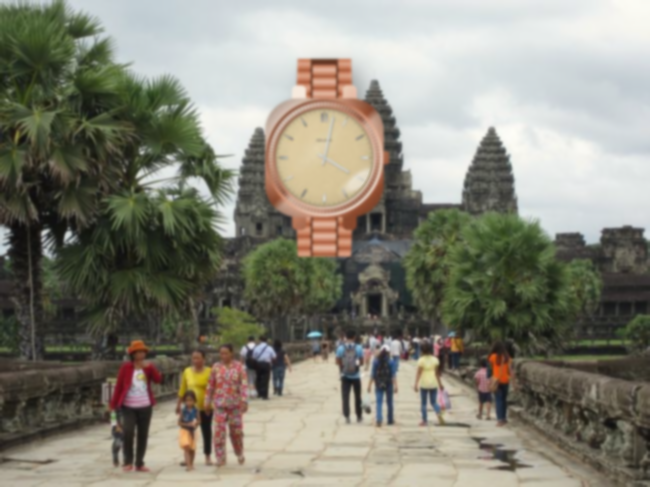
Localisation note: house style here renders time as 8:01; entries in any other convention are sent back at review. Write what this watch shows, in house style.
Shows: 4:02
